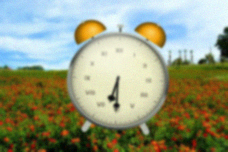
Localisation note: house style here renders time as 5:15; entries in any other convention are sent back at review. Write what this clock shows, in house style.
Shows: 6:30
